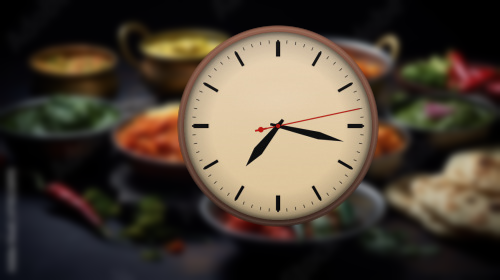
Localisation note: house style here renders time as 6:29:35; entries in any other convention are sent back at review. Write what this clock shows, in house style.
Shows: 7:17:13
